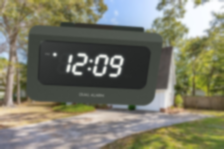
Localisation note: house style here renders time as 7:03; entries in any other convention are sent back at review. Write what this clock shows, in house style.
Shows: 12:09
